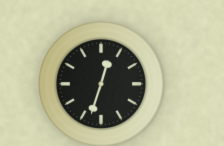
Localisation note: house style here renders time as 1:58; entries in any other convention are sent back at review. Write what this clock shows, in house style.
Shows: 12:33
